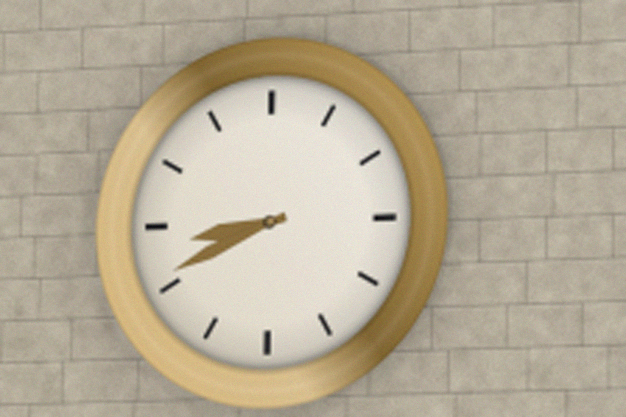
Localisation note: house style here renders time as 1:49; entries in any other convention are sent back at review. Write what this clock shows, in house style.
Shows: 8:41
